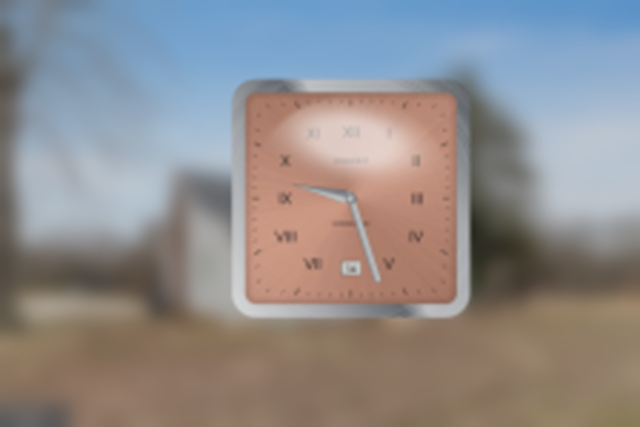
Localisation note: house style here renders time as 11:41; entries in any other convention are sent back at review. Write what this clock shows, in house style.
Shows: 9:27
